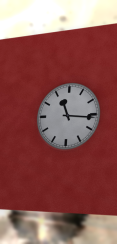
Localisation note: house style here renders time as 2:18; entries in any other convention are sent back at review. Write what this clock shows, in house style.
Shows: 11:16
